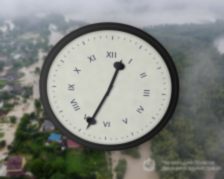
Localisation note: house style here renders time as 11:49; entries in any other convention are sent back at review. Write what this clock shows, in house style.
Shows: 12:34
